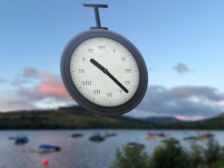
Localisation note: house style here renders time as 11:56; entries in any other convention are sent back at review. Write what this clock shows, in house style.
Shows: 10:23
